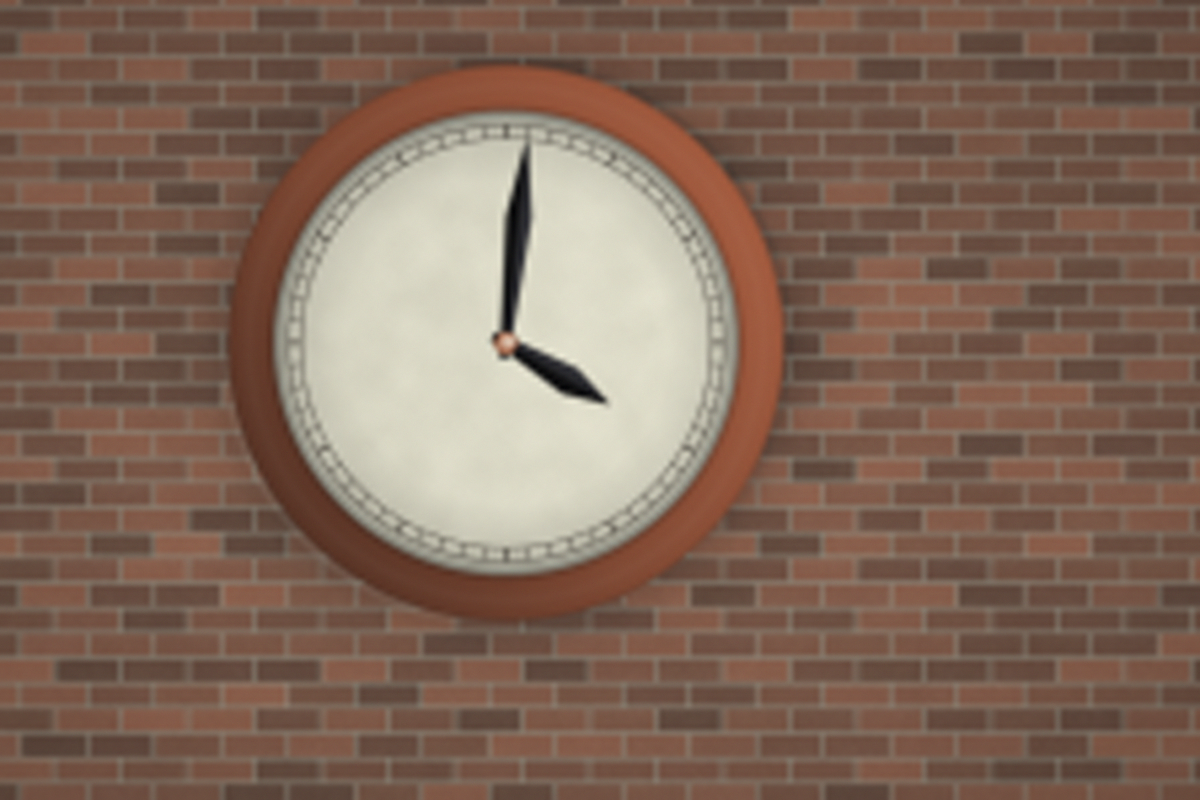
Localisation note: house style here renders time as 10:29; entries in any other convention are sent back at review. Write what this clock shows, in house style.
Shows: 4:01
